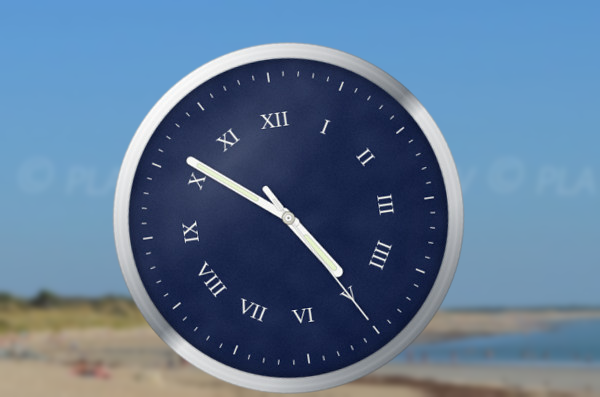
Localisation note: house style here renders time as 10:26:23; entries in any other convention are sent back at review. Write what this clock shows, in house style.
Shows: 4:51:25
